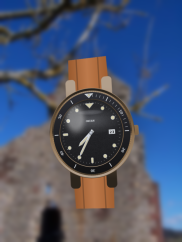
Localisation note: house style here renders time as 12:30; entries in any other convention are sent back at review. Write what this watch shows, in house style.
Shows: 7:35
